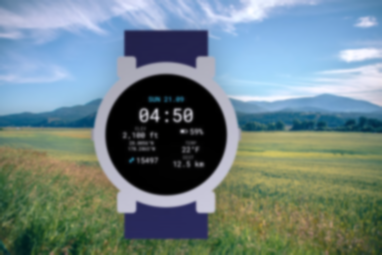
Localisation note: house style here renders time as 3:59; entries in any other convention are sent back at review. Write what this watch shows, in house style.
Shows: 4:50
